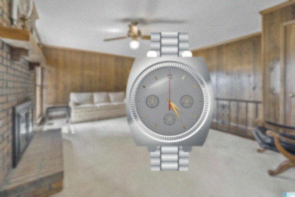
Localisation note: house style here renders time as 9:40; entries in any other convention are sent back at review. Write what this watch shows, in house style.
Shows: 4:25
